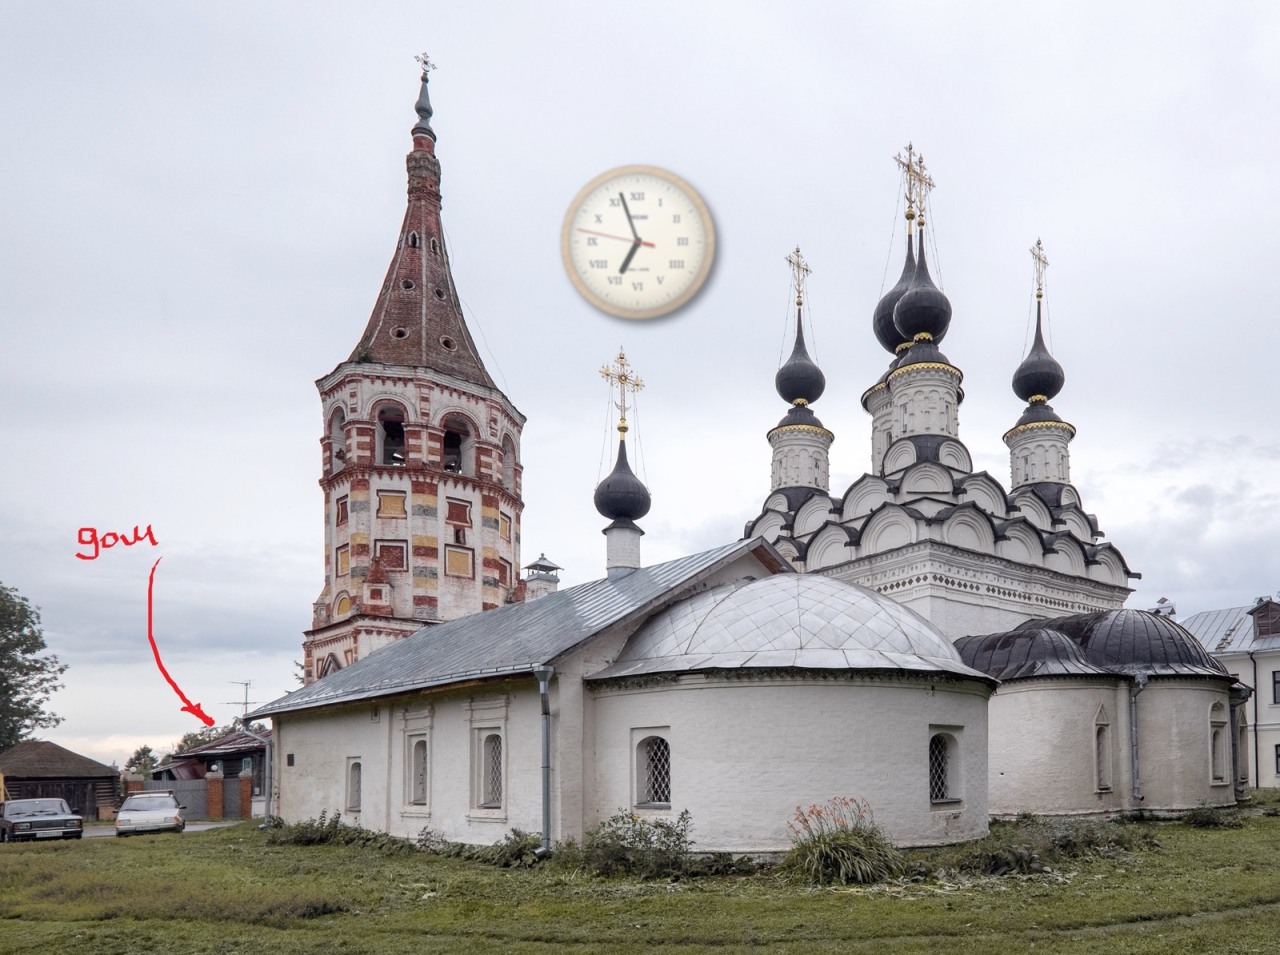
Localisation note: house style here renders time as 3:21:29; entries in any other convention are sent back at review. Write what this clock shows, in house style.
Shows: 6:56:47
